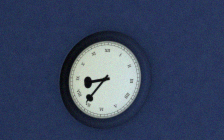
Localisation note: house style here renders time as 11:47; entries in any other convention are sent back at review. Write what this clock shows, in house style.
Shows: 8:36
